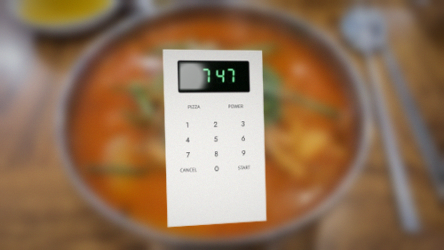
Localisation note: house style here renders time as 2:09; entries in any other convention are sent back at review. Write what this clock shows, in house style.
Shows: 7:47
